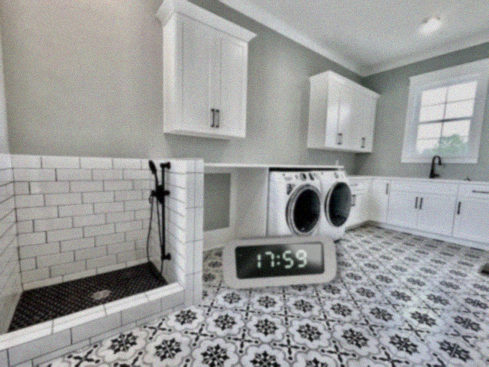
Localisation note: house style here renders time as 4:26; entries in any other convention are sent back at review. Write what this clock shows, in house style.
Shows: 17:59
